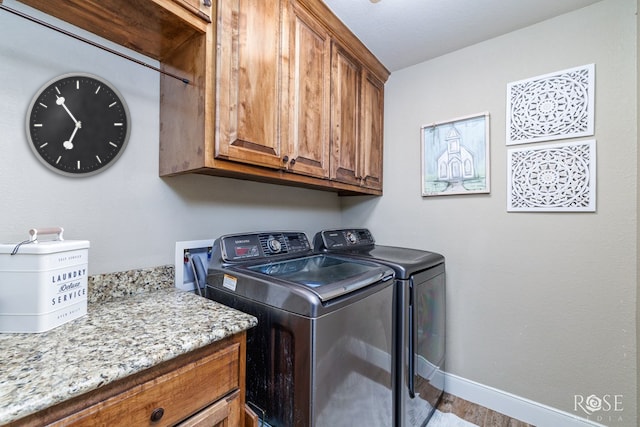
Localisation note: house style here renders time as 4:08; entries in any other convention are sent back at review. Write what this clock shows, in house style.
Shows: 6:54
